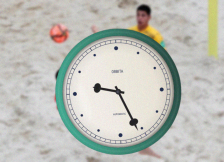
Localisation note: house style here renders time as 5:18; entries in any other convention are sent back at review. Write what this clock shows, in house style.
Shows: 9:26
